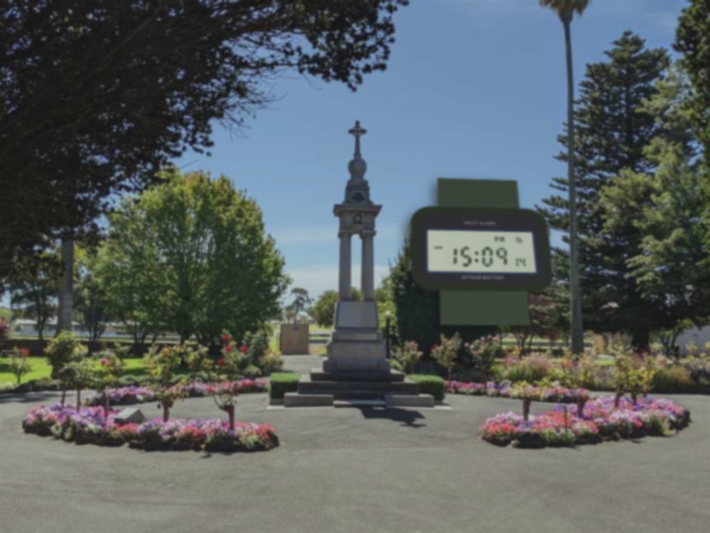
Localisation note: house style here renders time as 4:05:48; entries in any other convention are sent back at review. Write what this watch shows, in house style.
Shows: 15:09:14
